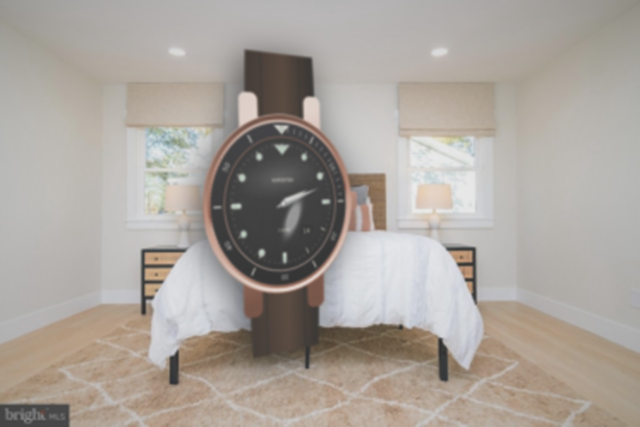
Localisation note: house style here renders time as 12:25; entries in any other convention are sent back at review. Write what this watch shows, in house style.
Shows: 2:12
